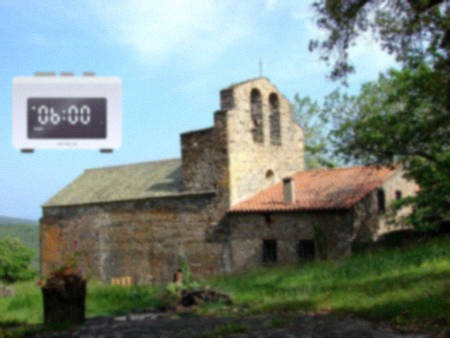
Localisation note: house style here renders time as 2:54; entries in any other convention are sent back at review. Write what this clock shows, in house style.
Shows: 6:00
